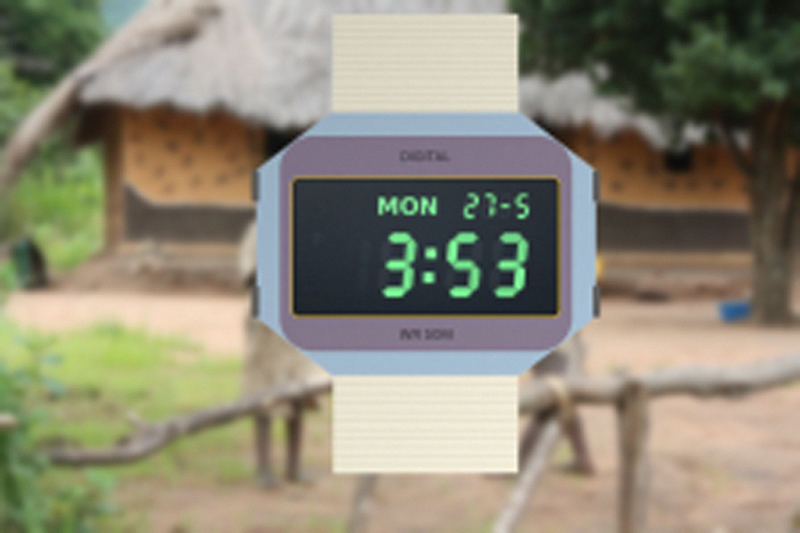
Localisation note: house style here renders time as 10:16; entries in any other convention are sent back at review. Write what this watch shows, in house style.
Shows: 3:53
